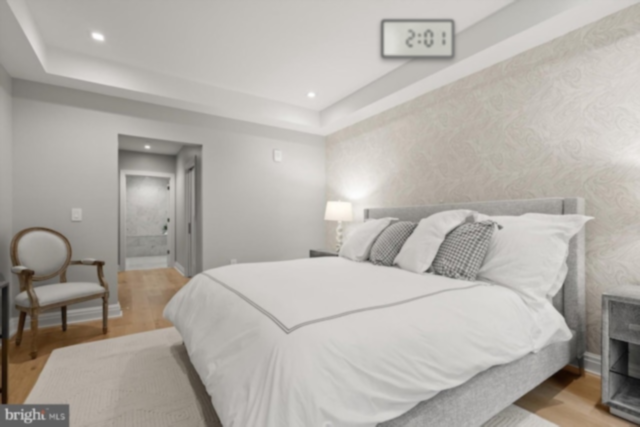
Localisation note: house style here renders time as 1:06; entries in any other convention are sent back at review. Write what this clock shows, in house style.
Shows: 2:01
